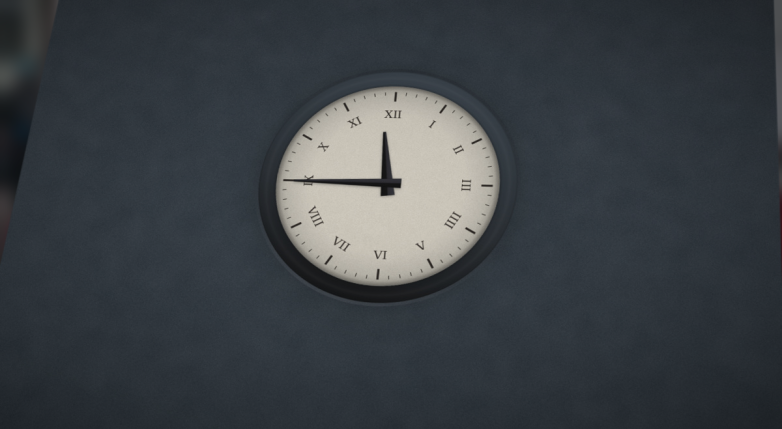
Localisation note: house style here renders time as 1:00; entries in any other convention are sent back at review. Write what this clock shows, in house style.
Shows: 11:45
